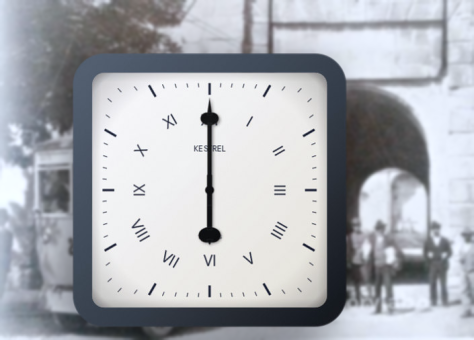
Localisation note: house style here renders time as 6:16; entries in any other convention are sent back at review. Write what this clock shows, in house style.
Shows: 6:00
